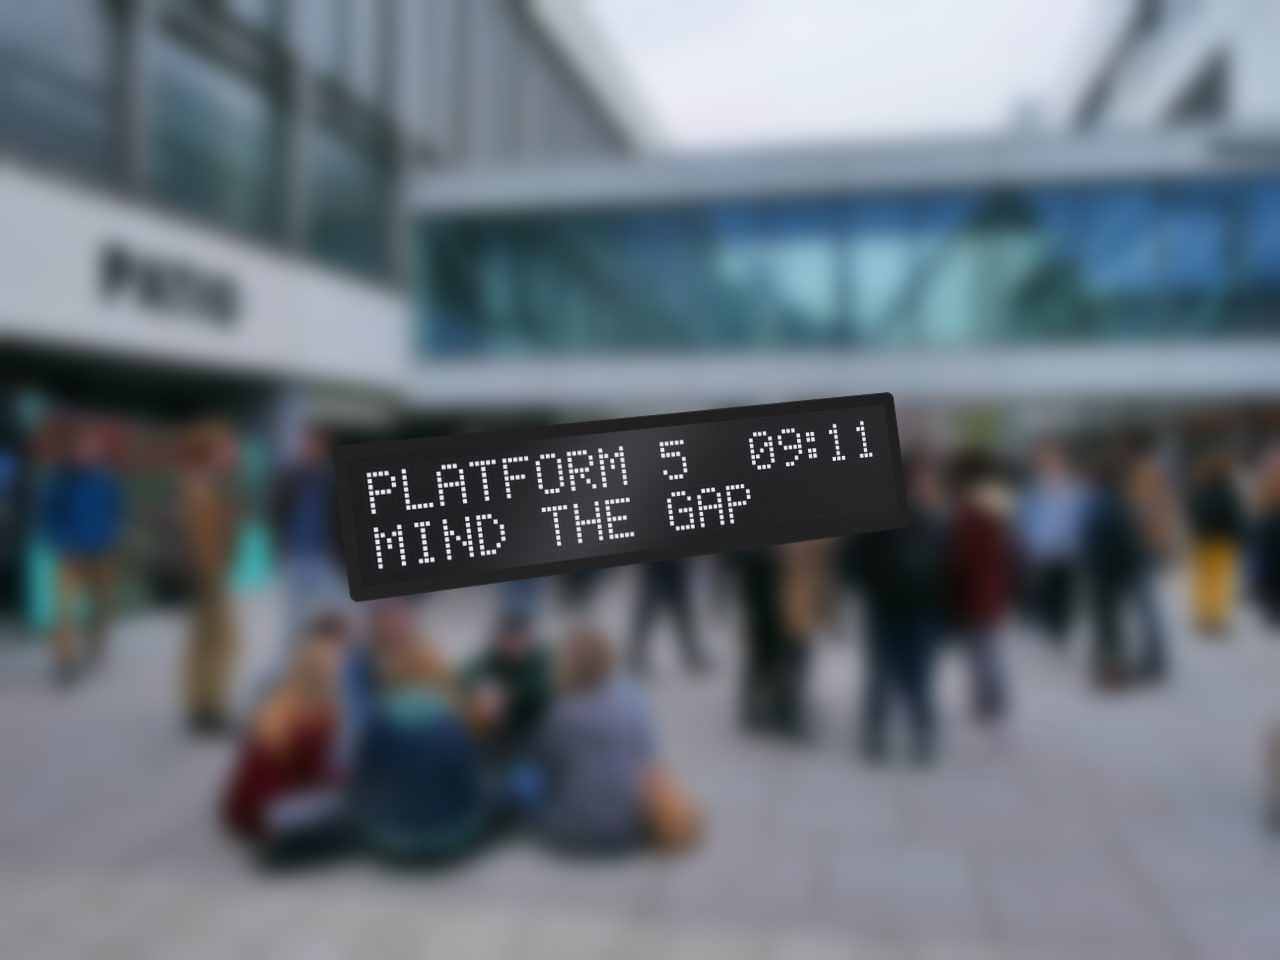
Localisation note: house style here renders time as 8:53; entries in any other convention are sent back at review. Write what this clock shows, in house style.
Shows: 9:11
